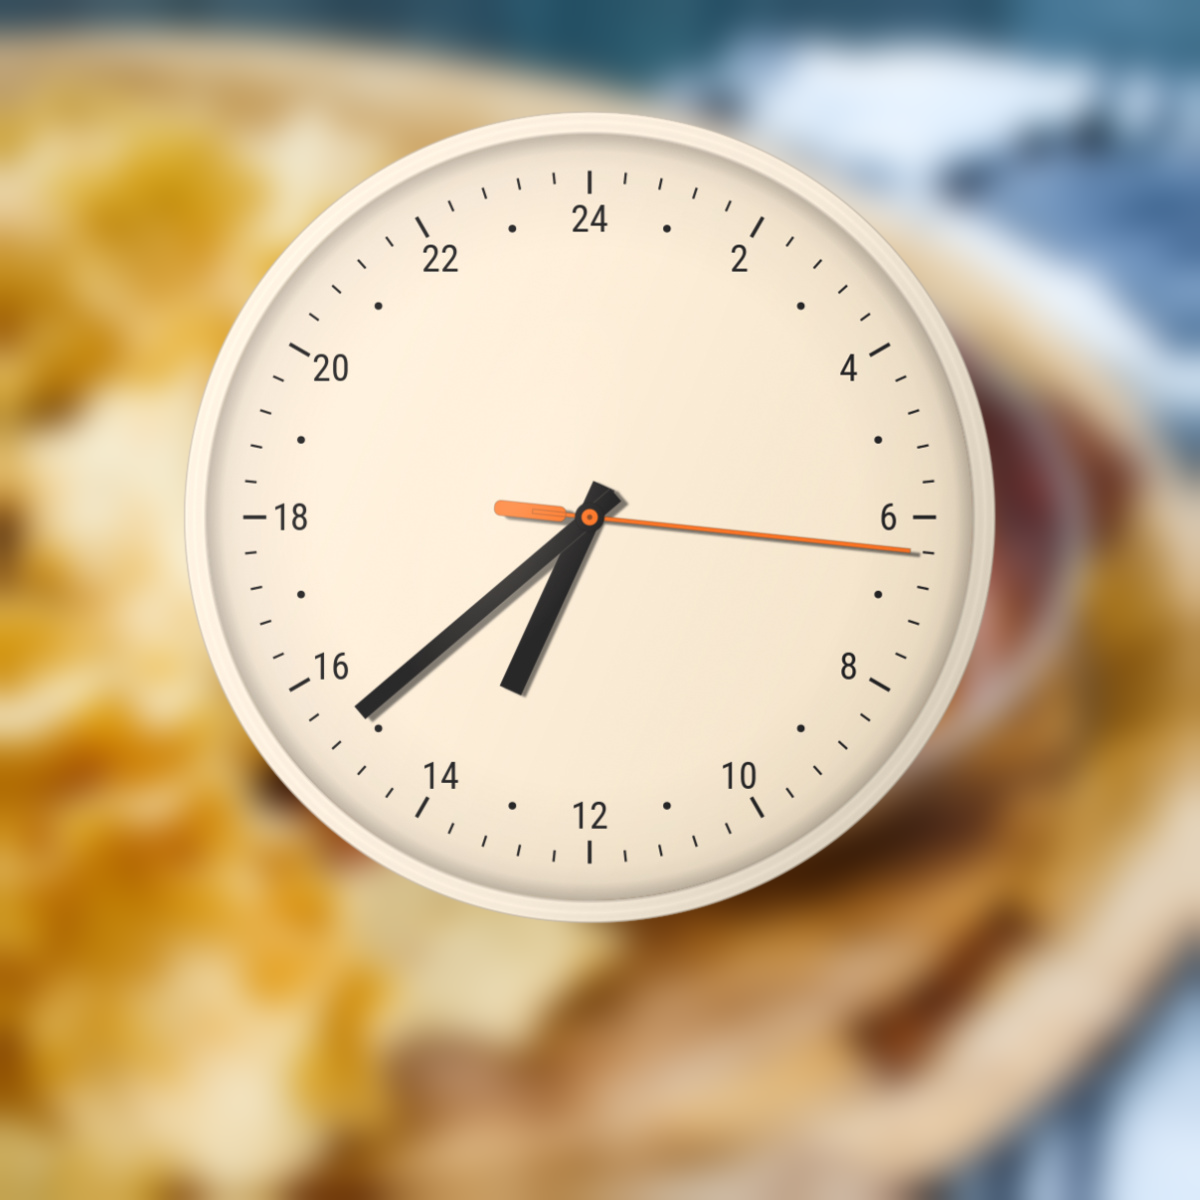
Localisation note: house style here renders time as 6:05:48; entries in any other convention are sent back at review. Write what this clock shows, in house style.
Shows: 13:38:16
